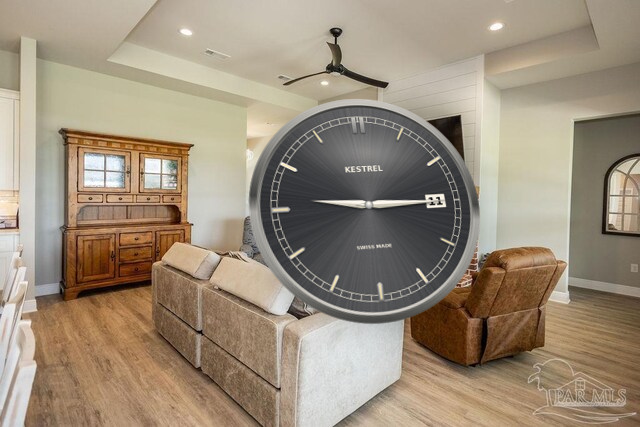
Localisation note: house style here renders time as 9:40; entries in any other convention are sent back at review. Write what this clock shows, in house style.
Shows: 9:15
